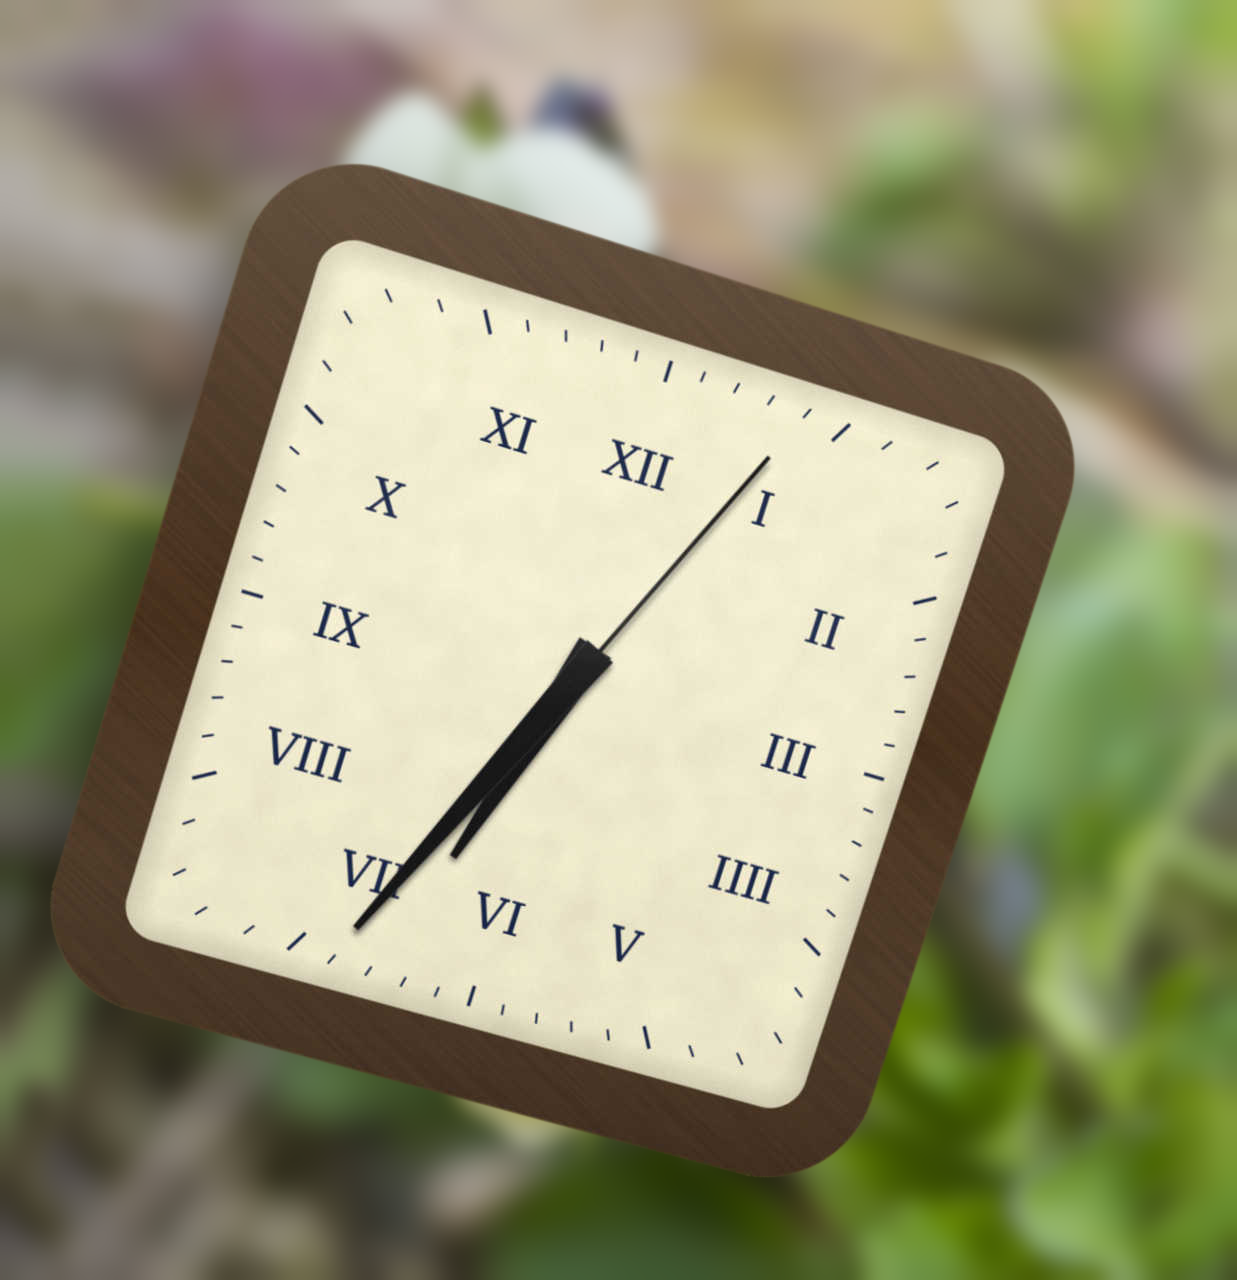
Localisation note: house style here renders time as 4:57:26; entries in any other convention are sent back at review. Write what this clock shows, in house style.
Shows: 6:34:04
